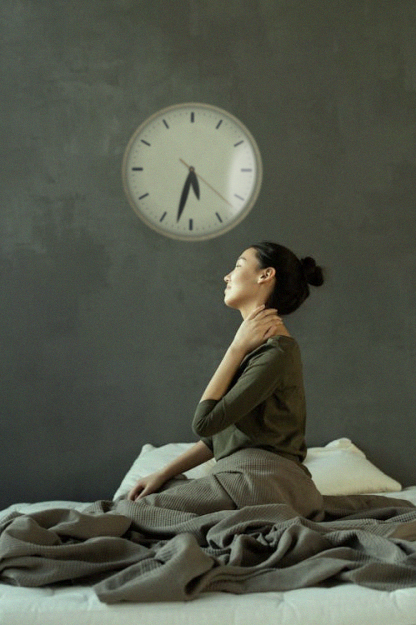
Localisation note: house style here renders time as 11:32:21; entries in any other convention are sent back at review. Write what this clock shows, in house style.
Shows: 5:32:22
